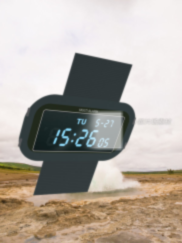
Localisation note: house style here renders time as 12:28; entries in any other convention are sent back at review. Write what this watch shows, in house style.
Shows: 15:26
